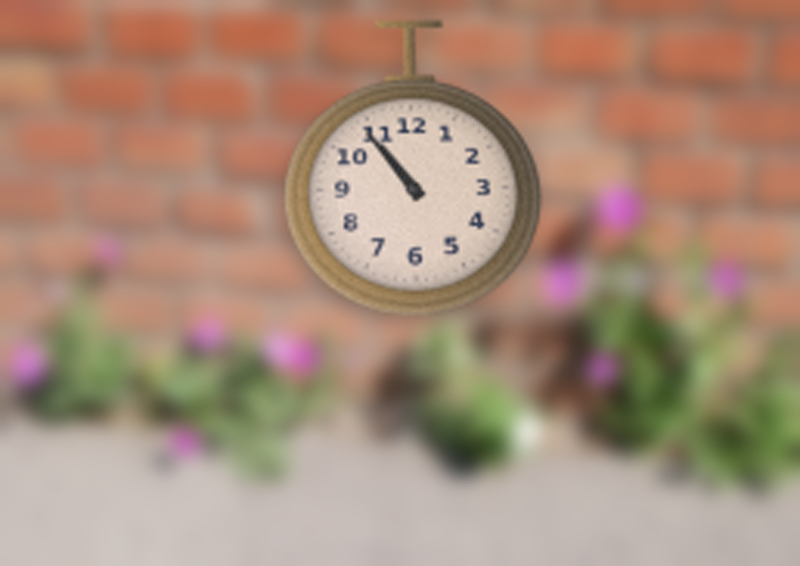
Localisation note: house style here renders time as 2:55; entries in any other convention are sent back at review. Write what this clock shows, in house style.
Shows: 10:54
